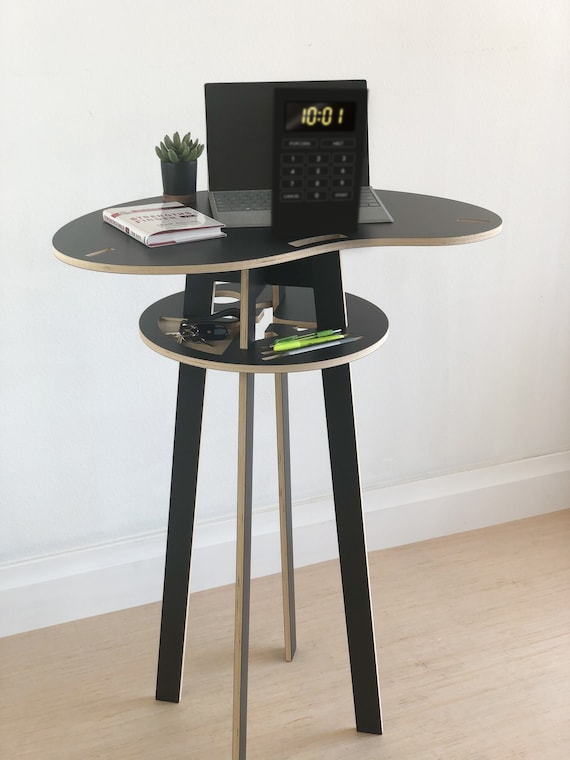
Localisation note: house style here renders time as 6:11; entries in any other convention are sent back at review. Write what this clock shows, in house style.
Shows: 10:01
